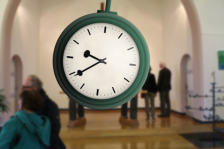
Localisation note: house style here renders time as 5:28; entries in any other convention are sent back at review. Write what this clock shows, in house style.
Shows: 9:39
